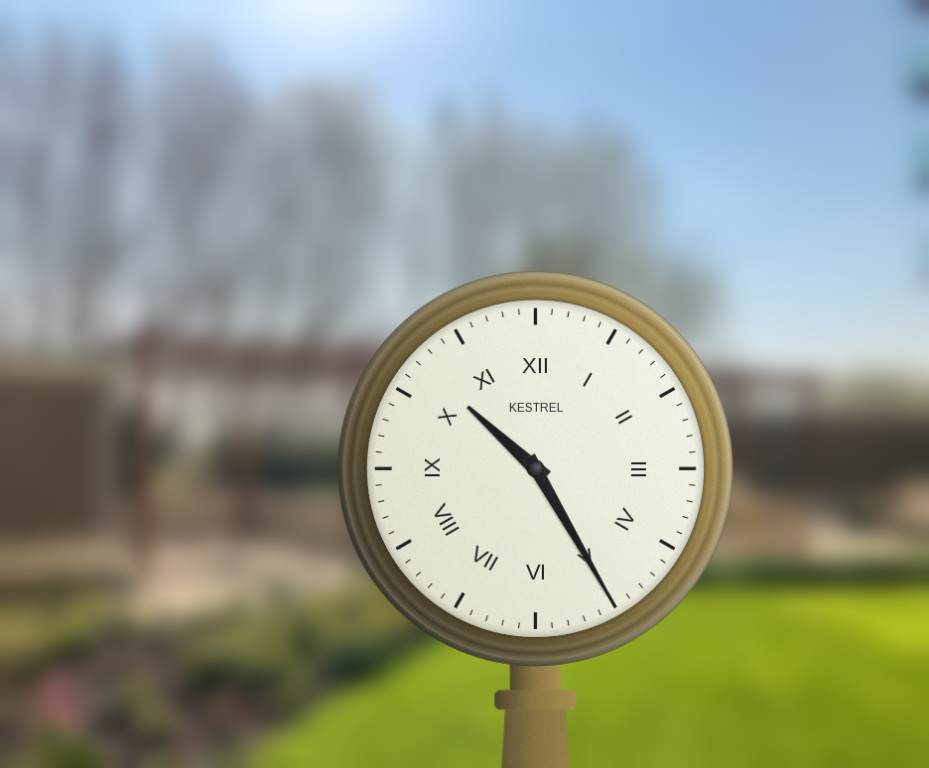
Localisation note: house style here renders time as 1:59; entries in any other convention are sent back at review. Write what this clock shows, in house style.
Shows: 10:25
